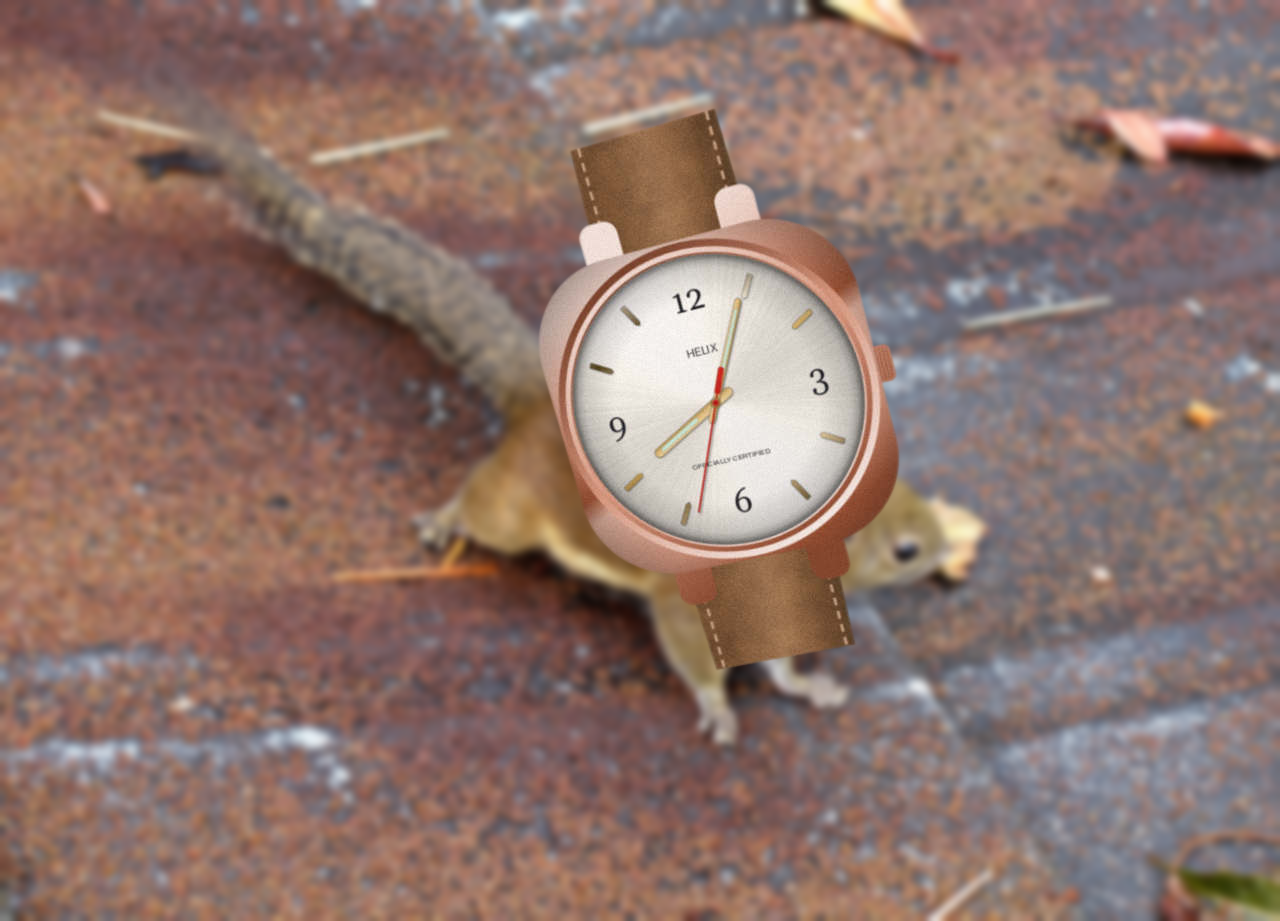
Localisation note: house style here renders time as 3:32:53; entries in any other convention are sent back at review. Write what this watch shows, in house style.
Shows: 8:04:34
